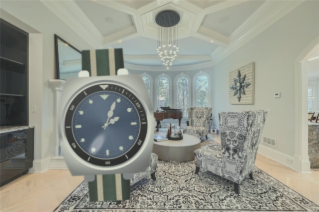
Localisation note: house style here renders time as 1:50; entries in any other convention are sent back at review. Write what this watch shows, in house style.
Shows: 2:04
